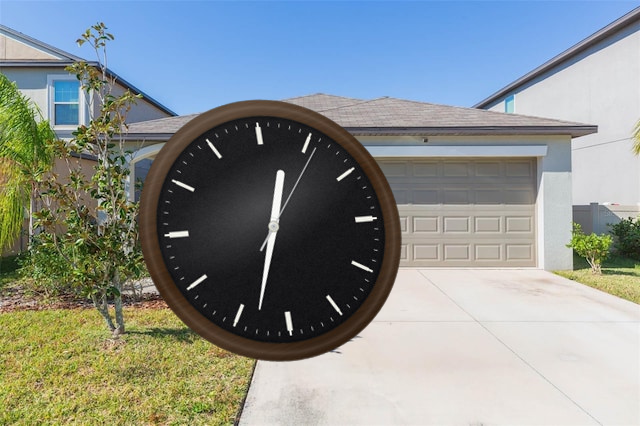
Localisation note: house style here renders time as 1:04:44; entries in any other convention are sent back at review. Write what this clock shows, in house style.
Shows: 12:33:06
